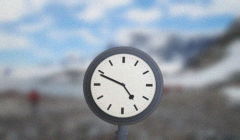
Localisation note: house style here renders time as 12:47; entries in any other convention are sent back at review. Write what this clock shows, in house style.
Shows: 4:49
